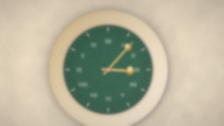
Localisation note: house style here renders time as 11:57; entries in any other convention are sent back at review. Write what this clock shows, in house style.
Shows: 3:07
